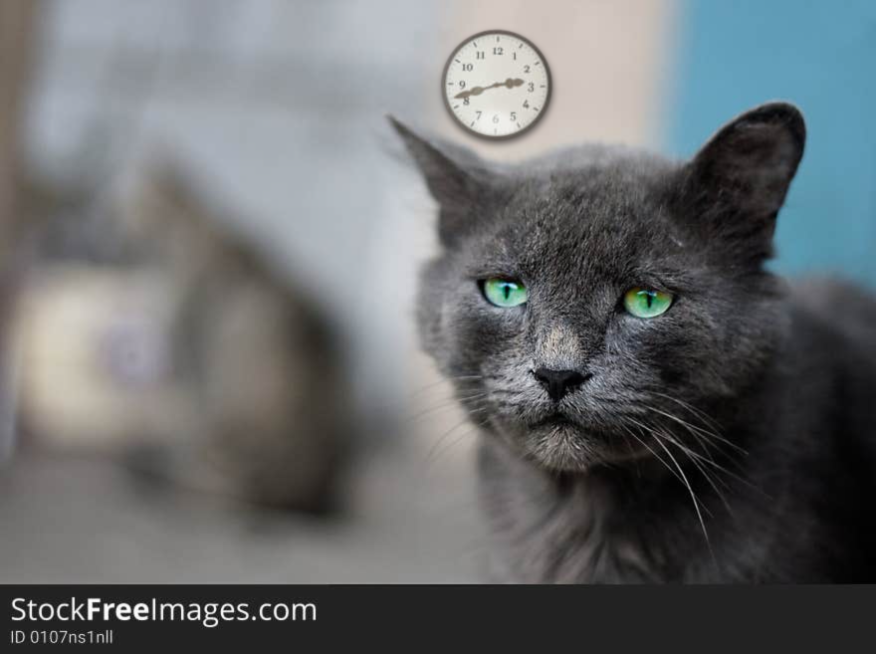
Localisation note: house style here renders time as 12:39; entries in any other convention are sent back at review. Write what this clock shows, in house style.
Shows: 2:42
